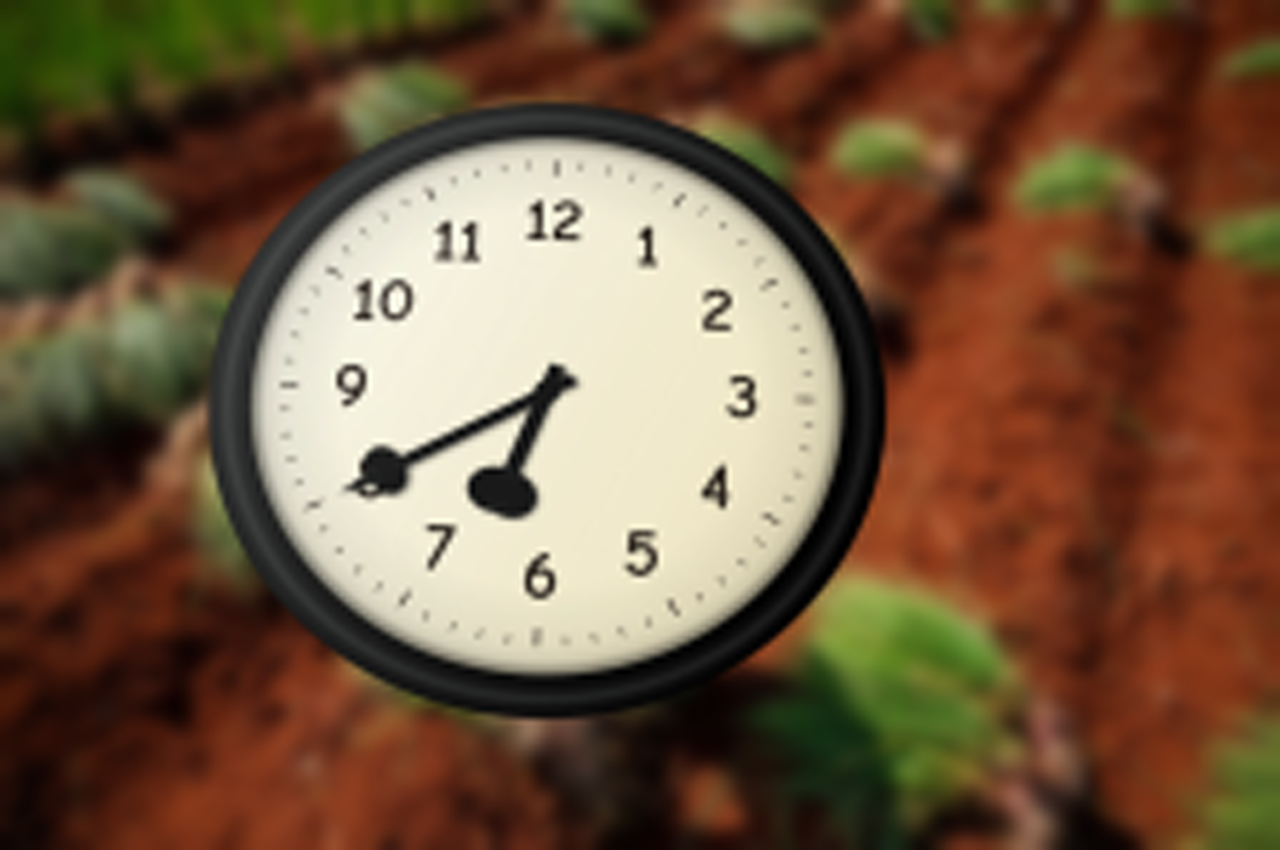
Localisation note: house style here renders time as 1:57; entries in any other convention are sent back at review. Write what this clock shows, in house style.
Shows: 6:40
